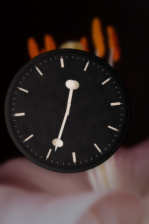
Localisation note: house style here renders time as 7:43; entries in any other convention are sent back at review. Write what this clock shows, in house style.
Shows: 12:34
